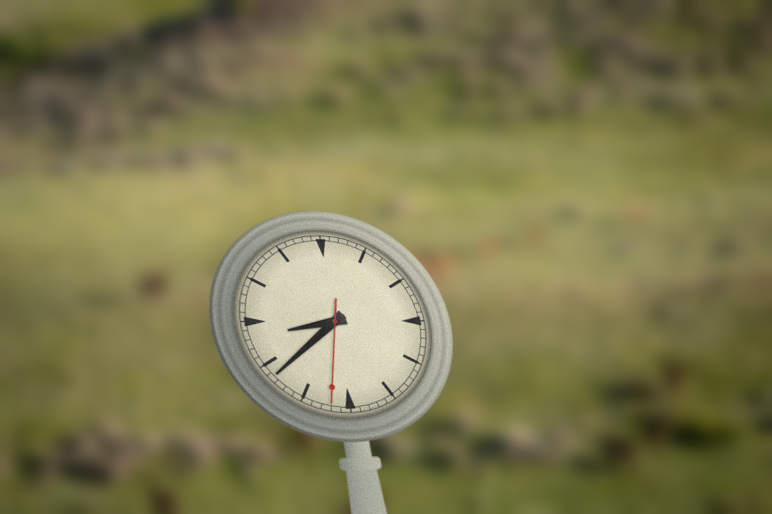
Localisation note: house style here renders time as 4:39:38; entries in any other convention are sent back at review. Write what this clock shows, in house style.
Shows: 8:38:32
